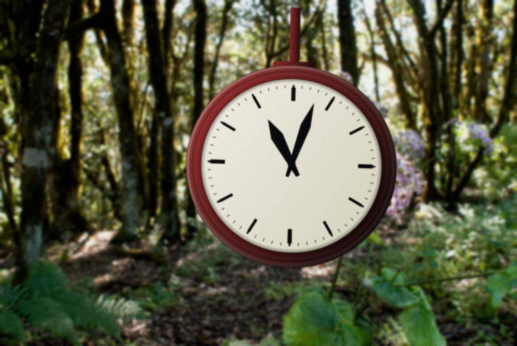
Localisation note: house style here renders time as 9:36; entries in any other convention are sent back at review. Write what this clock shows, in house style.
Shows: 11:03
